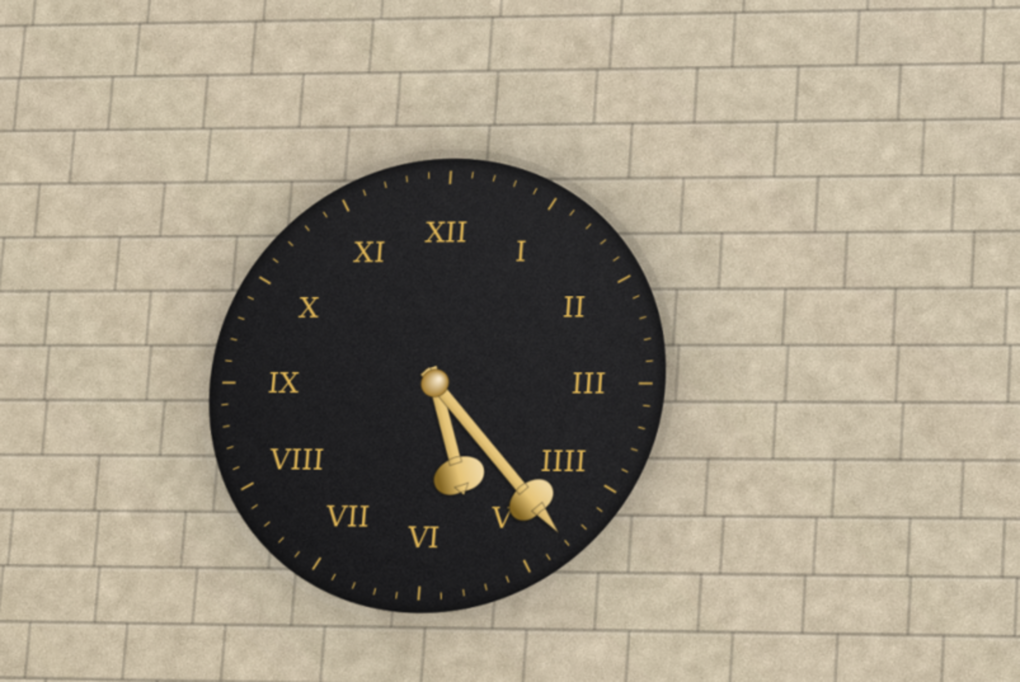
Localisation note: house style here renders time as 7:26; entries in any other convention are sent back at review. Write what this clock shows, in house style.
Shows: 5:23
